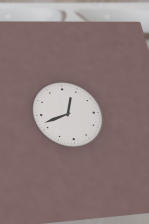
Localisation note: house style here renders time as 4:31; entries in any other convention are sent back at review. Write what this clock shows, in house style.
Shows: 12:42
